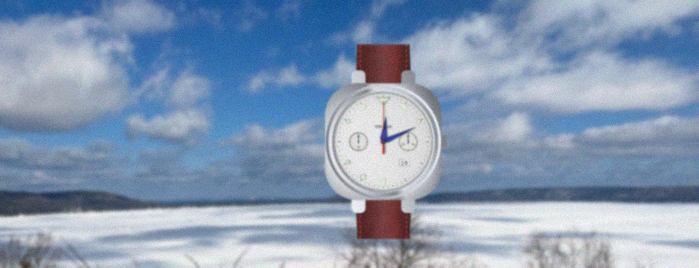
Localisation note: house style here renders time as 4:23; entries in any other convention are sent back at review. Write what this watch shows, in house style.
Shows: 12:11
